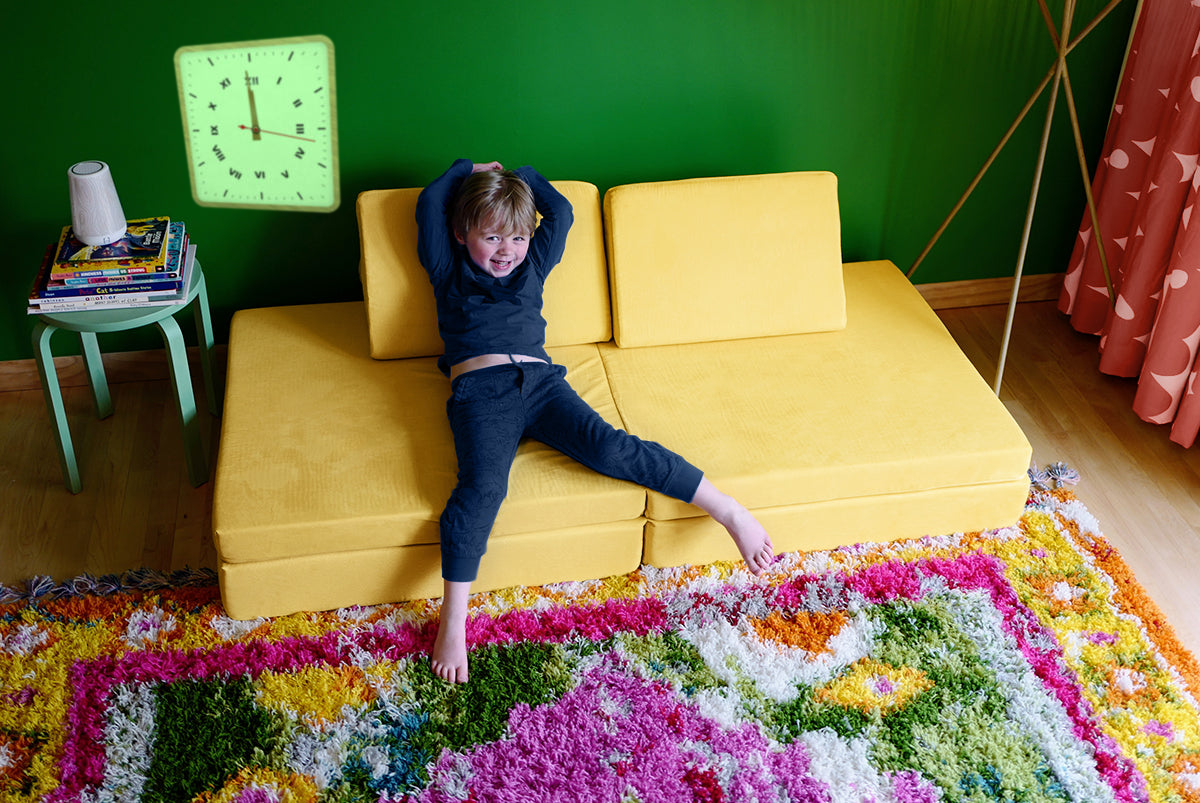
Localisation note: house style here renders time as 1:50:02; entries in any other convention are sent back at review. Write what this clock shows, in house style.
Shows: 11:59:17
